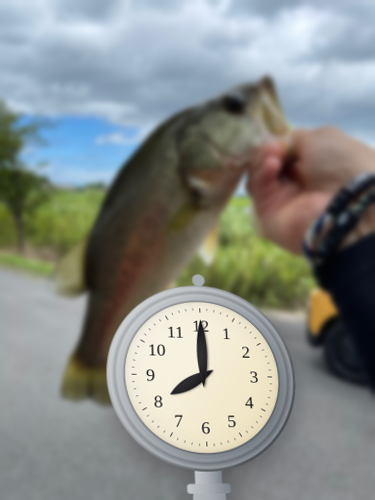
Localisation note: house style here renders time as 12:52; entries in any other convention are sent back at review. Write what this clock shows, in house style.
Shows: 8:00
